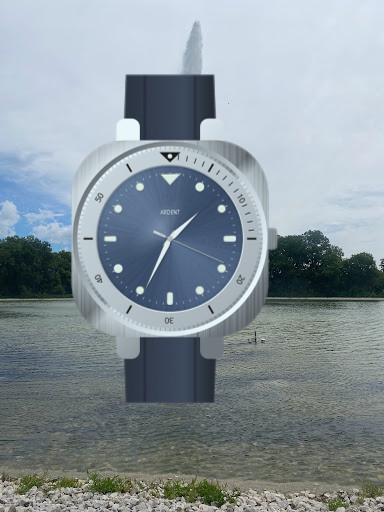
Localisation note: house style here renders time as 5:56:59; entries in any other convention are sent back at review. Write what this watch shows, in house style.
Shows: 1:34:19
